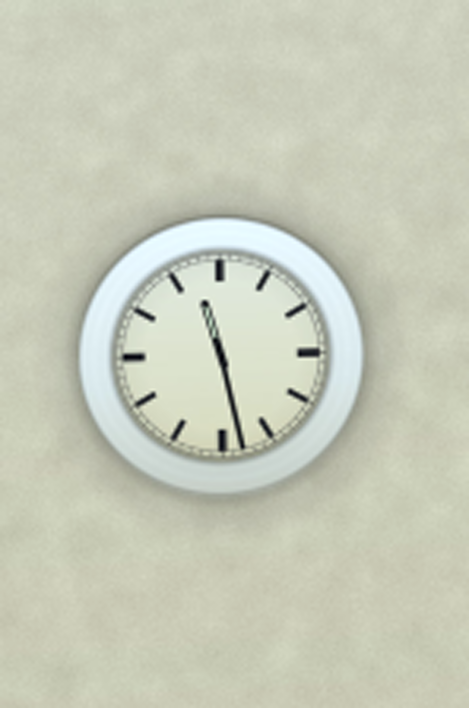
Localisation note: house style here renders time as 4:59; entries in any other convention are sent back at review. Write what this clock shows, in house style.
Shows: 11:28
